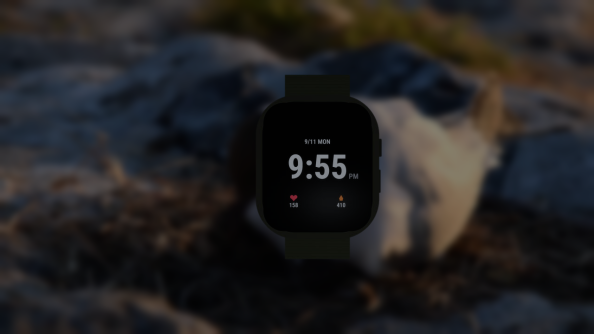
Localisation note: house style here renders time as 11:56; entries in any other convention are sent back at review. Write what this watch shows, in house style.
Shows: 9:55
